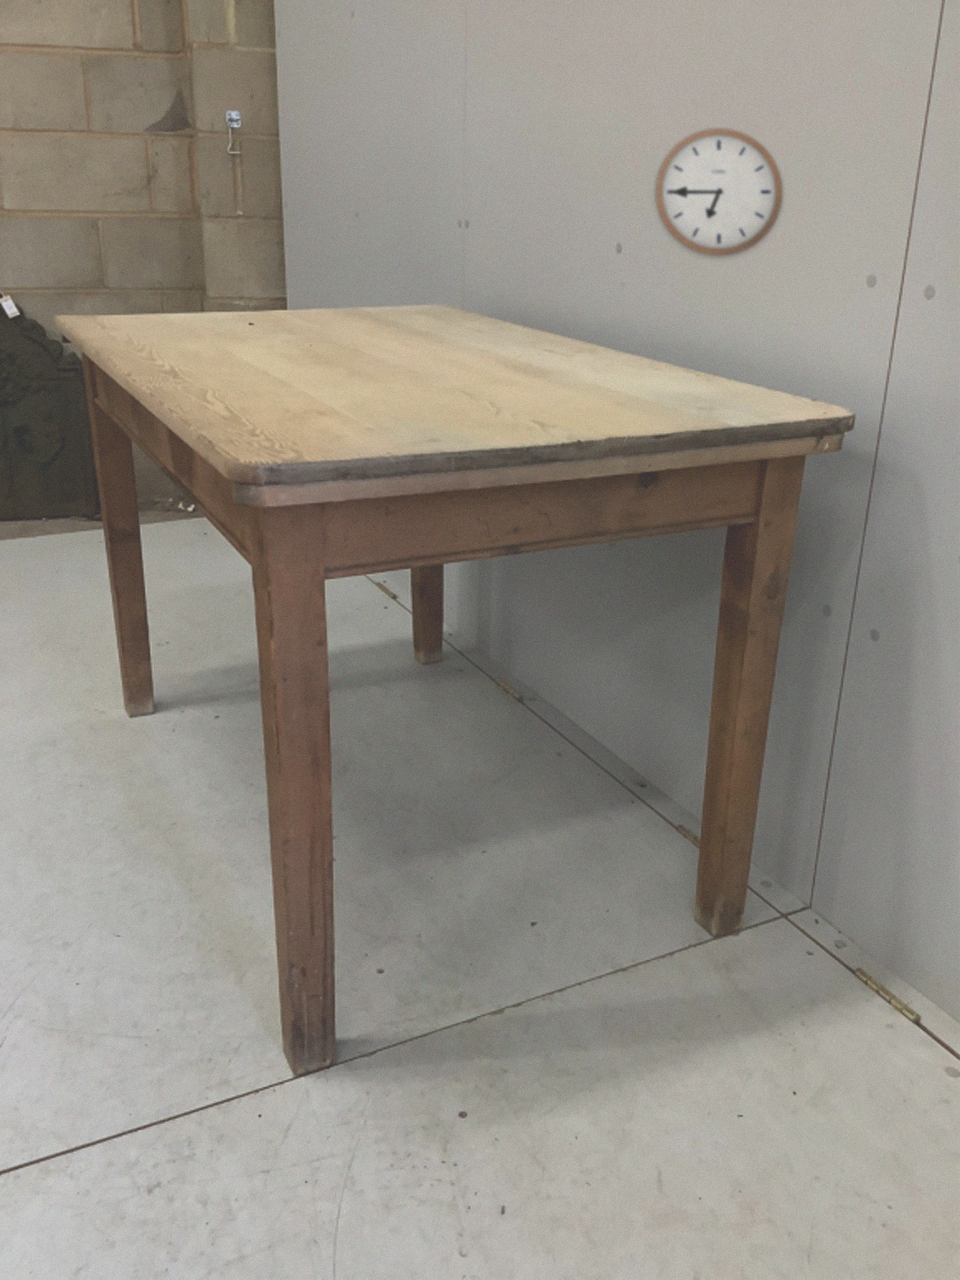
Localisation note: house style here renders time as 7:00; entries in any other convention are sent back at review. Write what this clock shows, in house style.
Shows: 6:45
